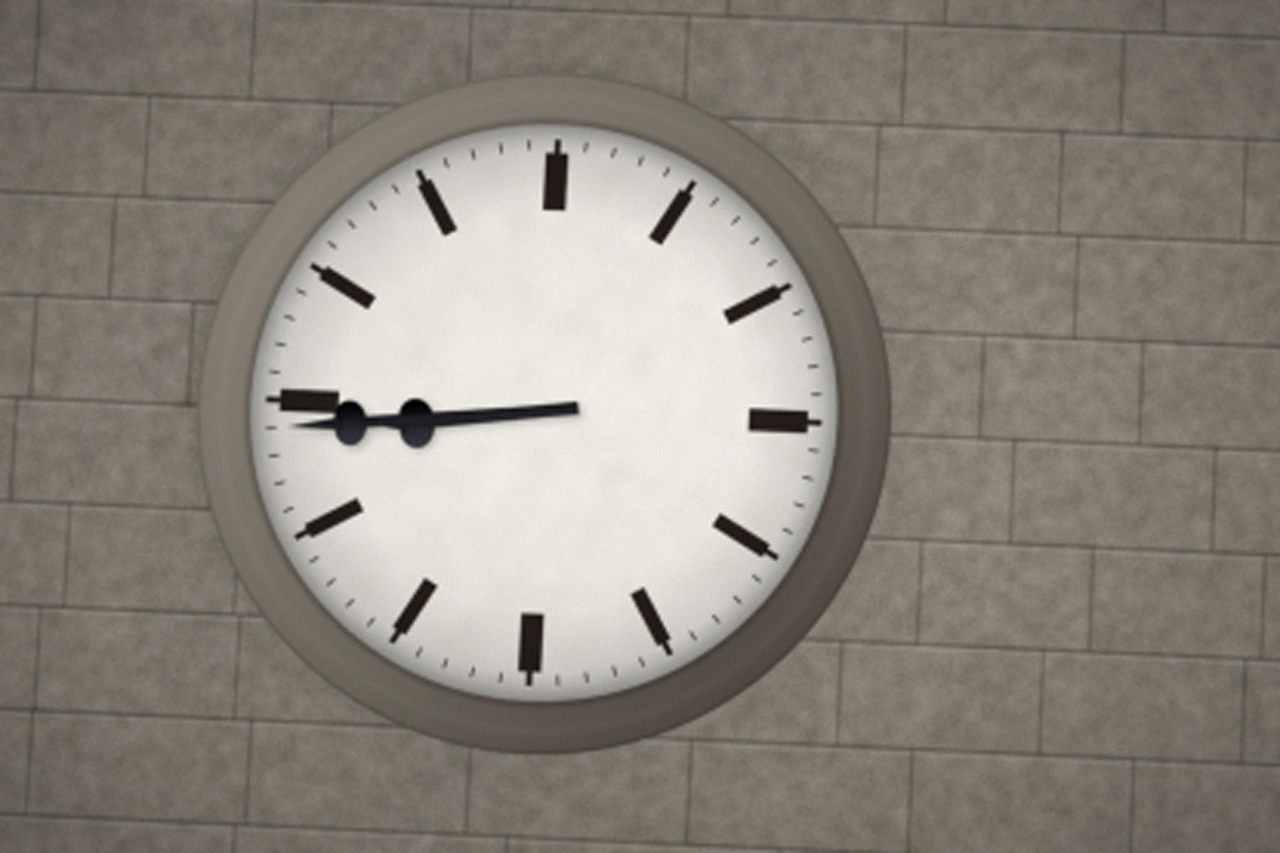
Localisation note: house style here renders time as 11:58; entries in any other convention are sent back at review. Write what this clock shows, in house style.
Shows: 8:44
